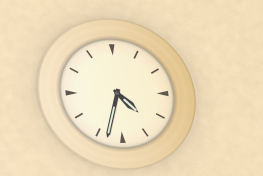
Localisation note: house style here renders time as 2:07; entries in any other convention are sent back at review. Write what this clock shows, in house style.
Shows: 4:33
